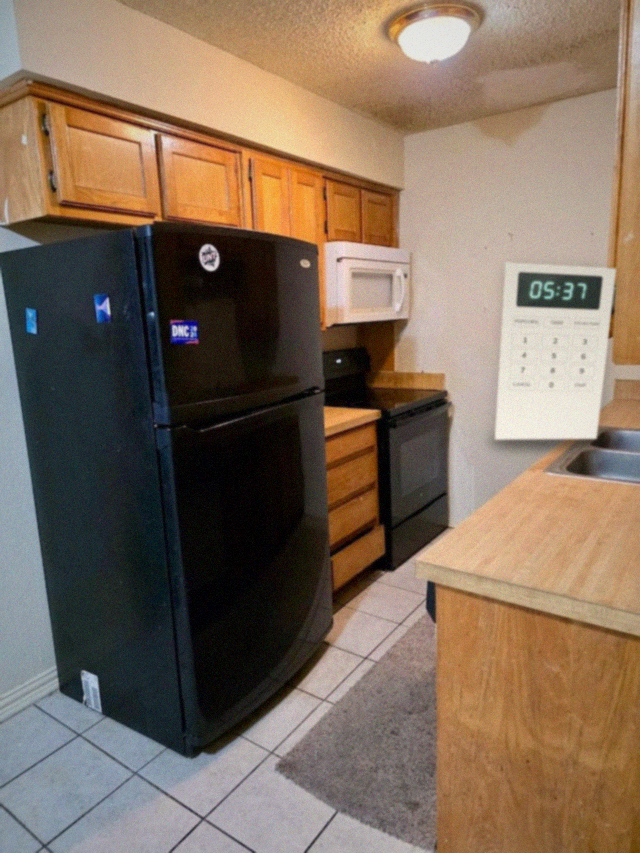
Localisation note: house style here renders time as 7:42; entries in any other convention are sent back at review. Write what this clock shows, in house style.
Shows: 5:37
